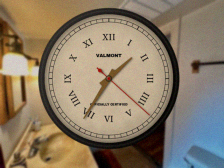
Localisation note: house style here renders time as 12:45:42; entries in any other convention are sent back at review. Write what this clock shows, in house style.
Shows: 1:35:22
